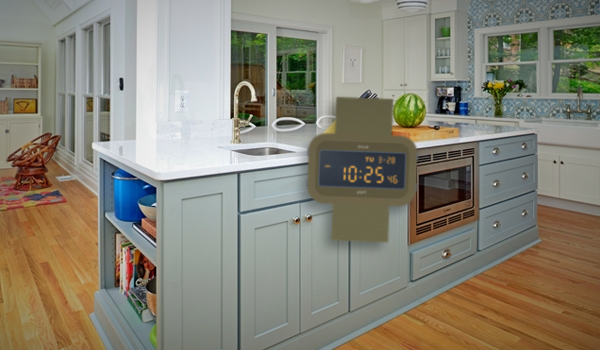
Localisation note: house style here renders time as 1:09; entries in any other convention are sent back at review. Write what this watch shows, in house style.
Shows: 10:25
